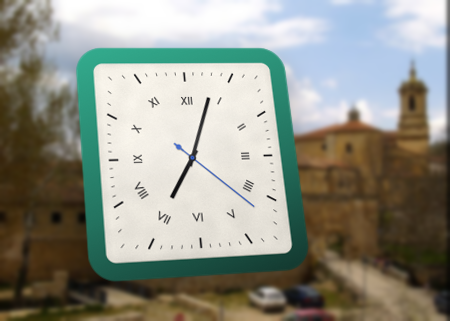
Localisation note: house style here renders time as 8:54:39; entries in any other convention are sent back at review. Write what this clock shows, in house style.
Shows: 7:03:22
